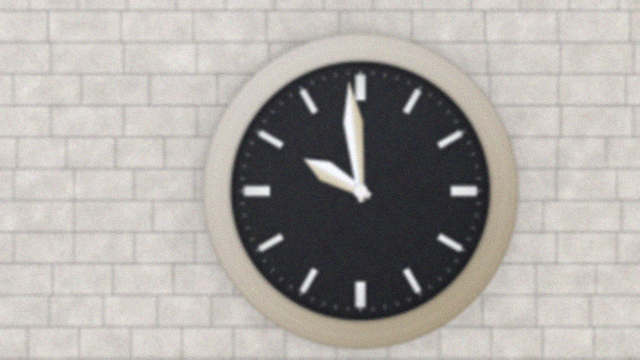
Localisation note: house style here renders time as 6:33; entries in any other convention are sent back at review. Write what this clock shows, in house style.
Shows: 9:59
